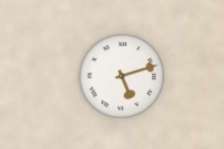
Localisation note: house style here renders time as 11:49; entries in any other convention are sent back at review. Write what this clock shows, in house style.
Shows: 5:12
